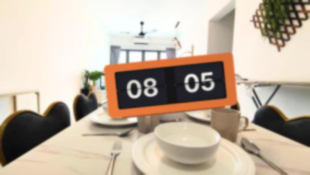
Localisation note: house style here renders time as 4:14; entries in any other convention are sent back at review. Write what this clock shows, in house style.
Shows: 8:05
